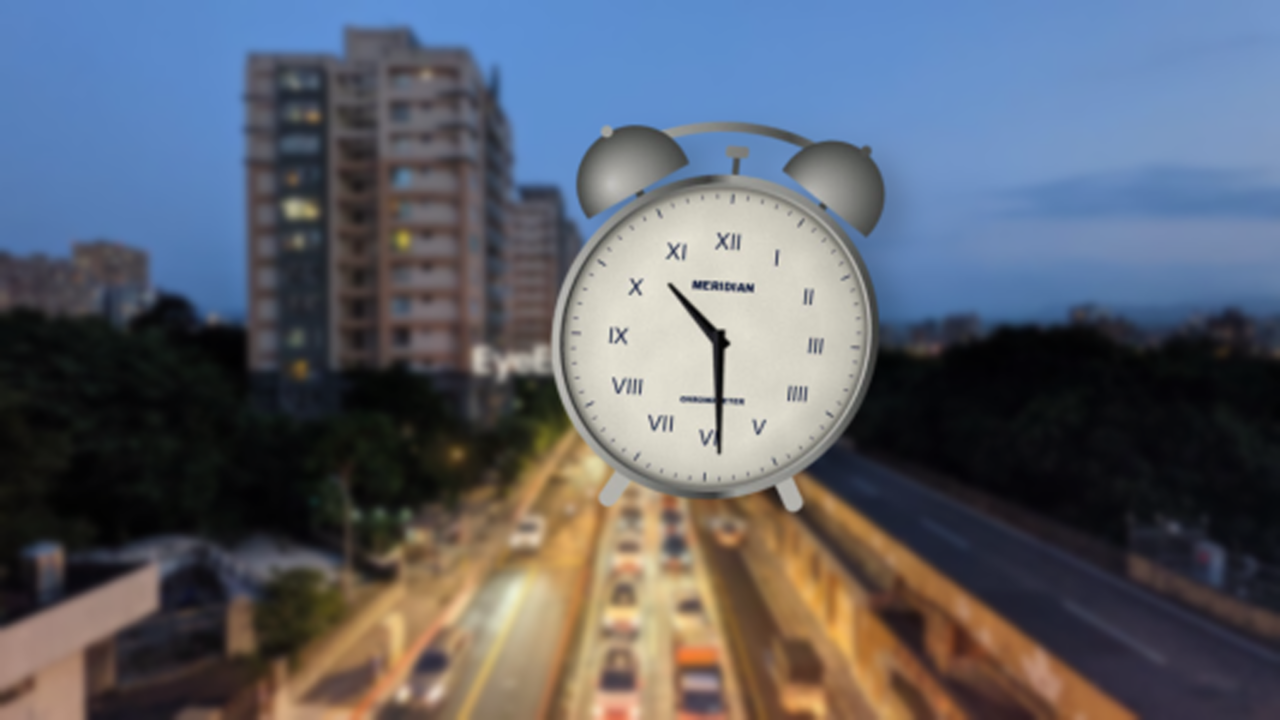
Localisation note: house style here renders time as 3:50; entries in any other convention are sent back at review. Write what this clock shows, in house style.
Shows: 10:29
